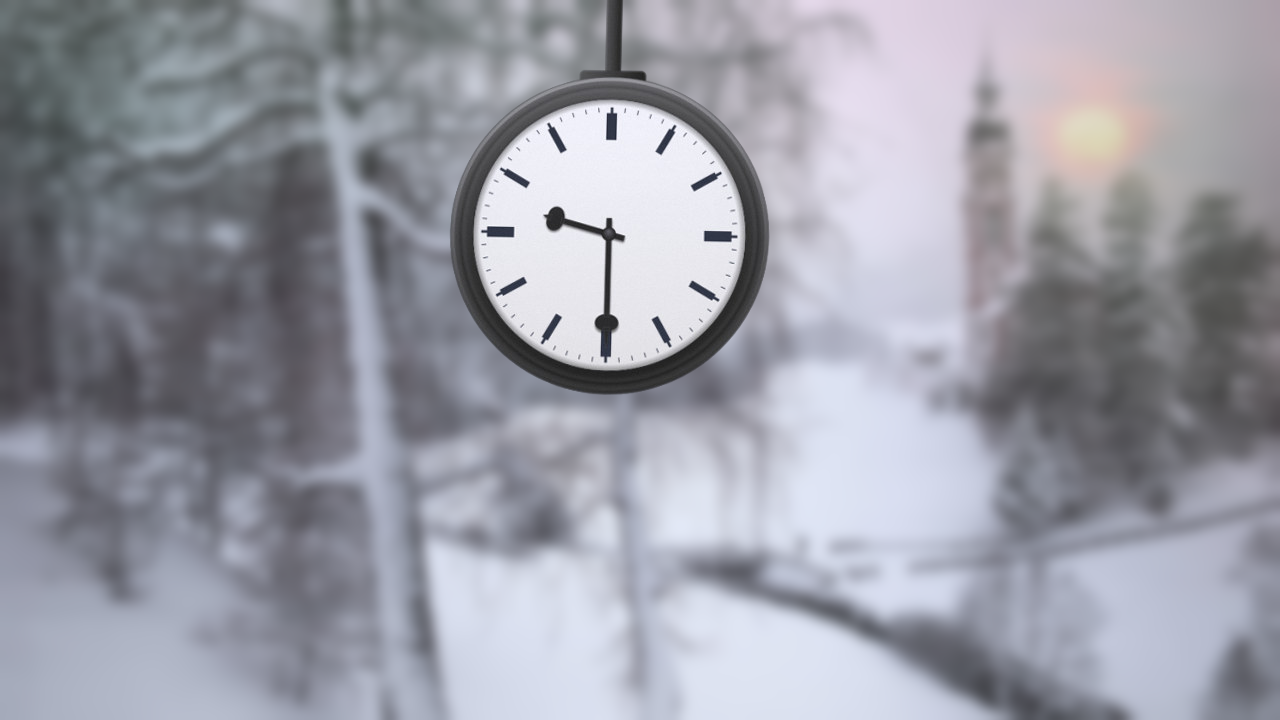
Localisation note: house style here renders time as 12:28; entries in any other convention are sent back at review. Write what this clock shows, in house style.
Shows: 9:30
